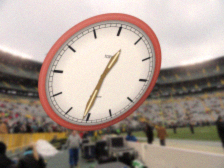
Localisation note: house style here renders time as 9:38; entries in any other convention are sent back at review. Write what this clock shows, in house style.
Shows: 12:31
